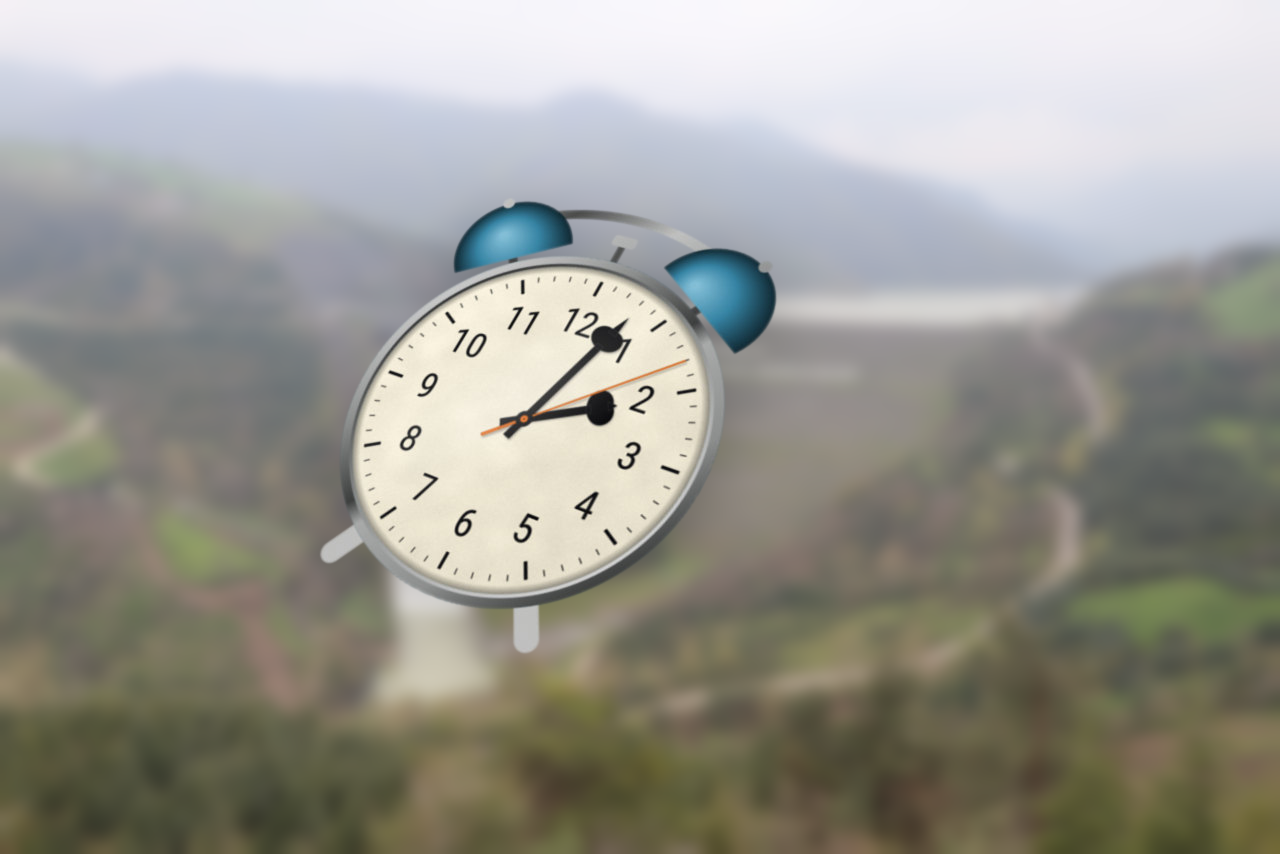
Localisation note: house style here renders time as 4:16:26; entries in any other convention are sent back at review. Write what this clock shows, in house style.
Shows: 2:03:08
